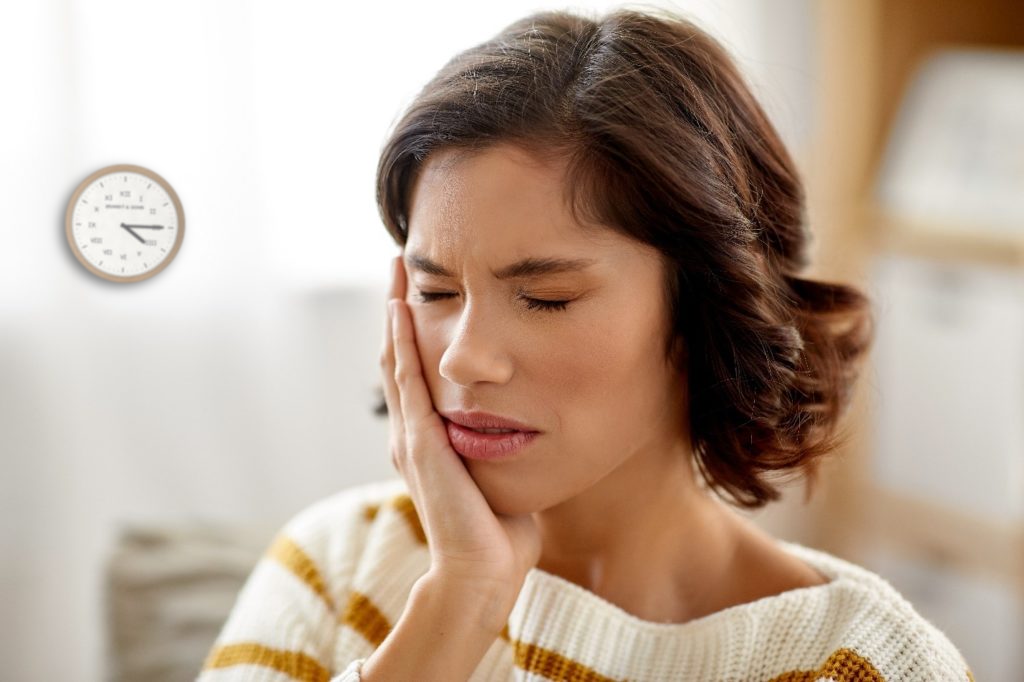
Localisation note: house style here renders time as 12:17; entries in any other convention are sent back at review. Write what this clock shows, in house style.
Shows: 4:15
